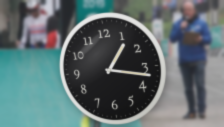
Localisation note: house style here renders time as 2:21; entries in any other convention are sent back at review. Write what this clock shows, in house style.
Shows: 1:17
